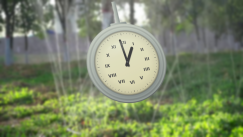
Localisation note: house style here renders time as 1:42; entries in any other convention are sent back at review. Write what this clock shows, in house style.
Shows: 12:59
